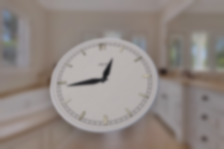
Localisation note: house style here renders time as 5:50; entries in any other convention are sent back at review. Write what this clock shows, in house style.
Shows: 12:44
